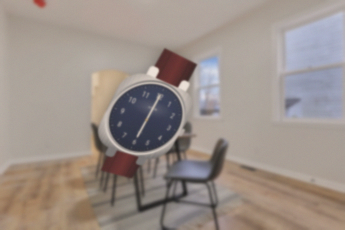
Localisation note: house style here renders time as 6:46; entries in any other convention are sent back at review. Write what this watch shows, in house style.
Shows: 6:00
